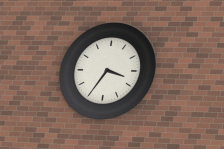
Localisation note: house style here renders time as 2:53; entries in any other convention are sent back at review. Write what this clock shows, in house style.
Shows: 3:35
